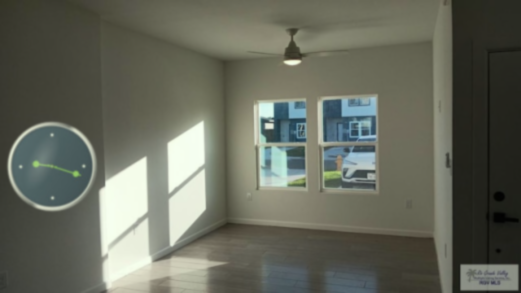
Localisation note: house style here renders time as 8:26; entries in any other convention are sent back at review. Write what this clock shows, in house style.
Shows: 9:18
